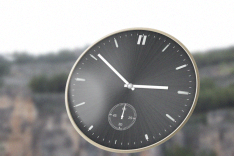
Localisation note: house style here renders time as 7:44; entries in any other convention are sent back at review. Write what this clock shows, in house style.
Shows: 2:51
